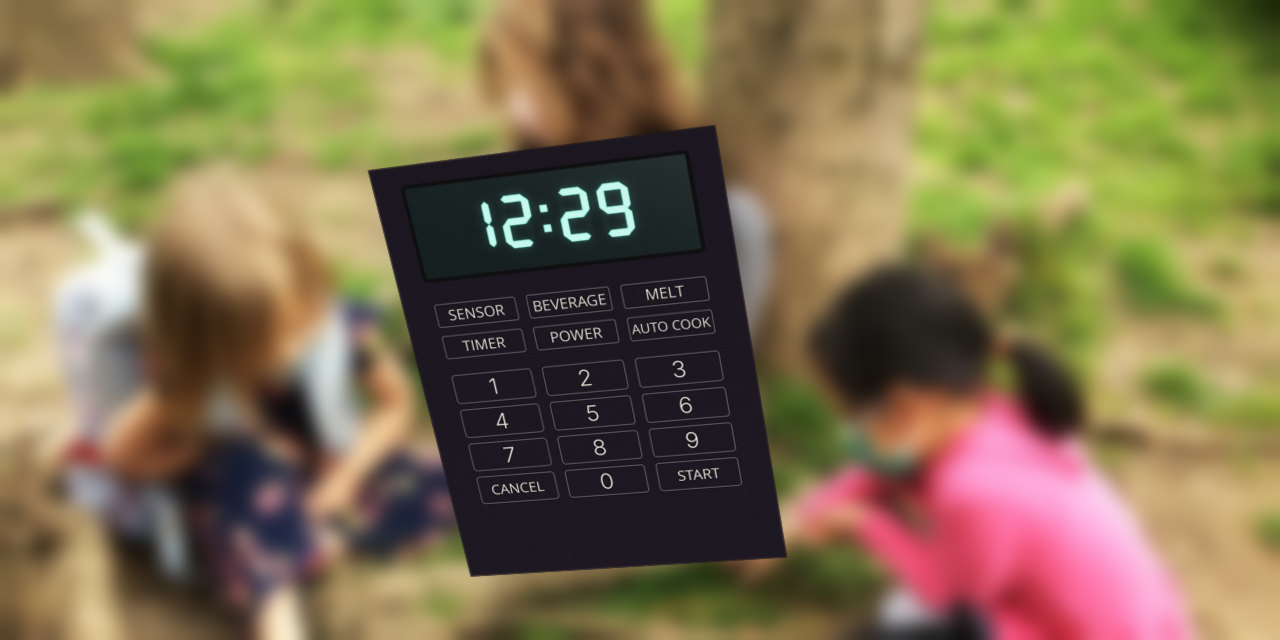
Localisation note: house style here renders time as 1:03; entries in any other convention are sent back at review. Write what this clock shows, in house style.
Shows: 12:29
